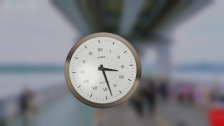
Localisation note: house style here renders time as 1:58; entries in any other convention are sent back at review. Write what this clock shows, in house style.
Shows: 3:28
